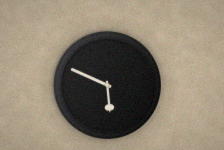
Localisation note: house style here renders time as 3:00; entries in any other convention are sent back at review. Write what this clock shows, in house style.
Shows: 5:49
